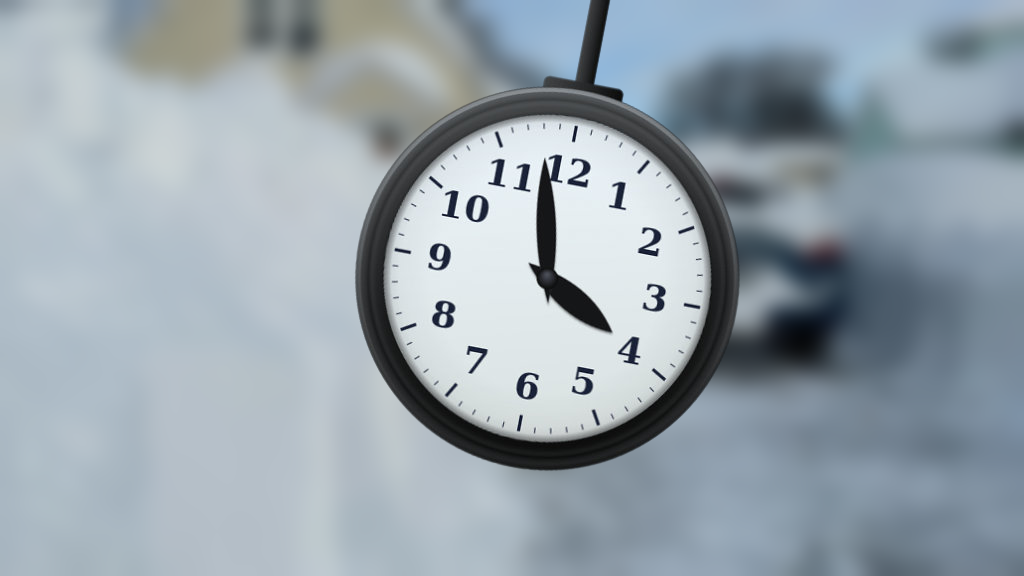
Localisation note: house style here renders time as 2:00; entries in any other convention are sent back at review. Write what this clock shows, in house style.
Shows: 3:58
